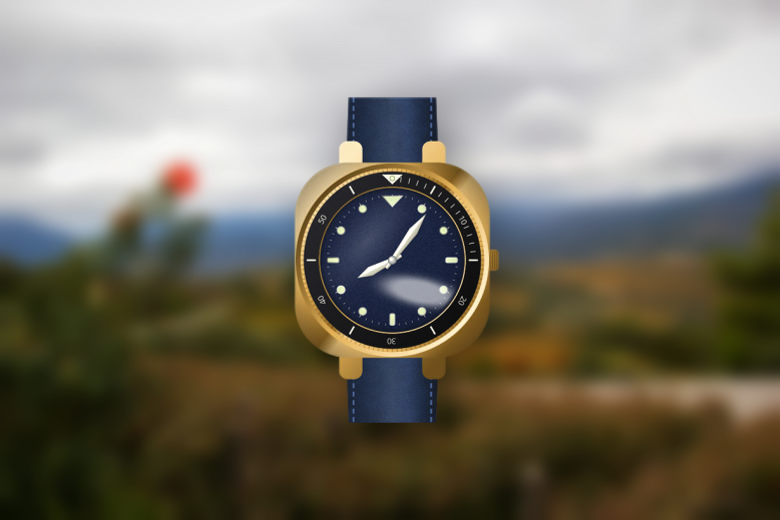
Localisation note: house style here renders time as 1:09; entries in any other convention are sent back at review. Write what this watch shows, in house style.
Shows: 8:06
